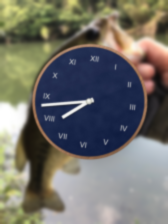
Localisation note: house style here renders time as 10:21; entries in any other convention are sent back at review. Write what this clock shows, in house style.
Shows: 7:43
